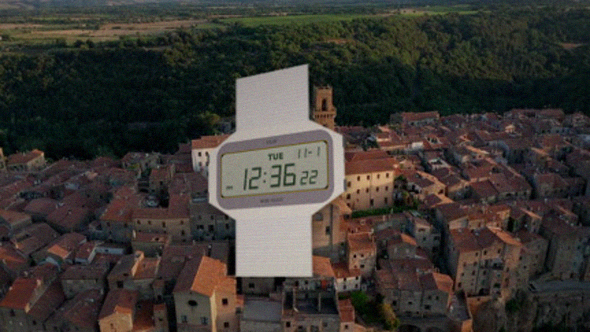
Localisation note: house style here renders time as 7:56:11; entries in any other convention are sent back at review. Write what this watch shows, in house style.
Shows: 12:36:22
